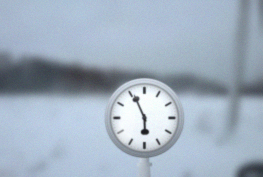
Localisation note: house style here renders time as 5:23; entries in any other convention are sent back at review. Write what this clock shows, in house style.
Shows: 5:56
